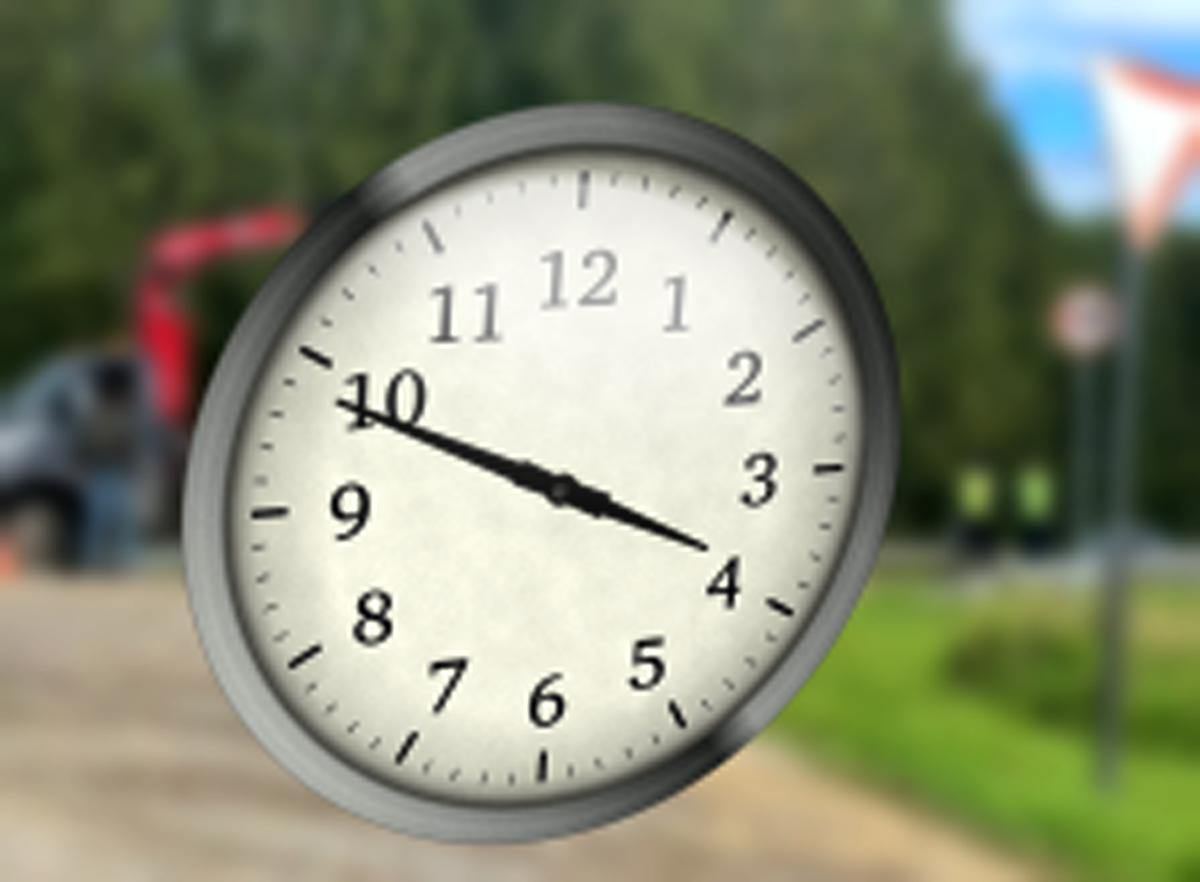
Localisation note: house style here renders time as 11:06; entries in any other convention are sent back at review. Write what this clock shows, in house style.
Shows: 3:49
